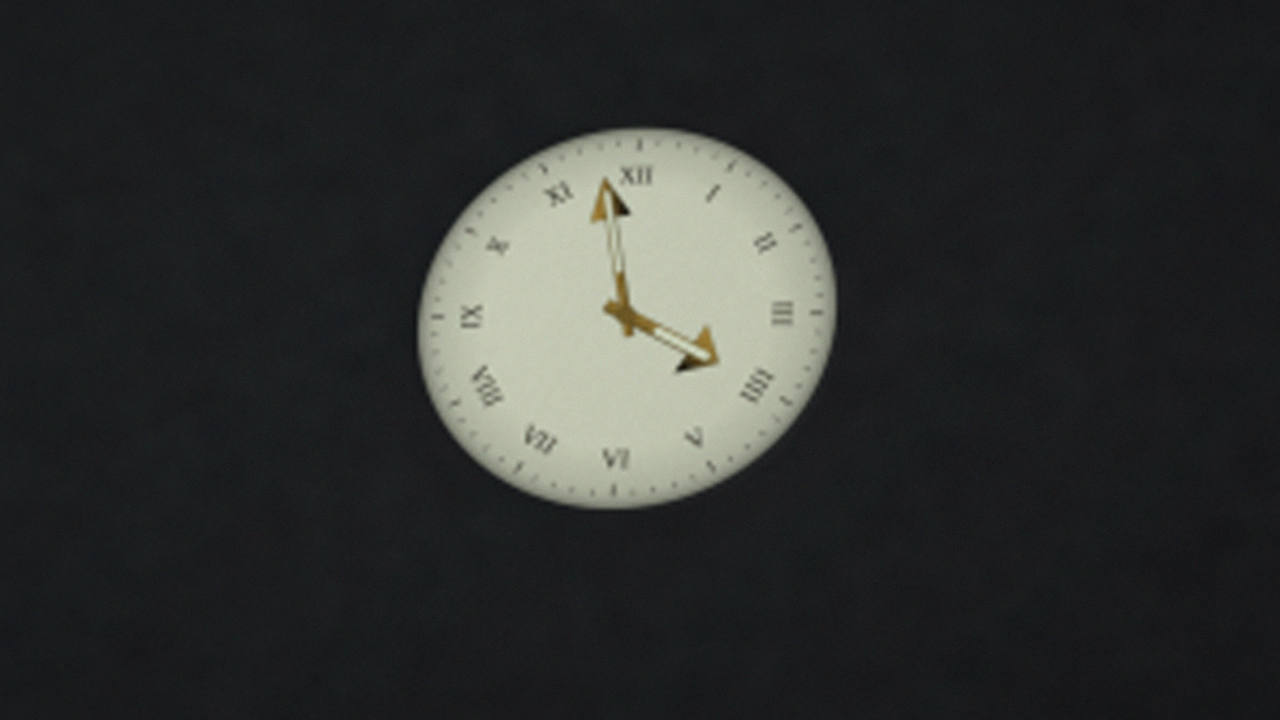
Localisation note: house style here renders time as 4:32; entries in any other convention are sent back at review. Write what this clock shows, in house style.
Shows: 3:58
